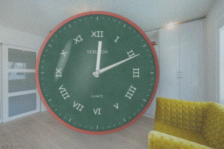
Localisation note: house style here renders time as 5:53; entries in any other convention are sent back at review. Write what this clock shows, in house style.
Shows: 12:11
